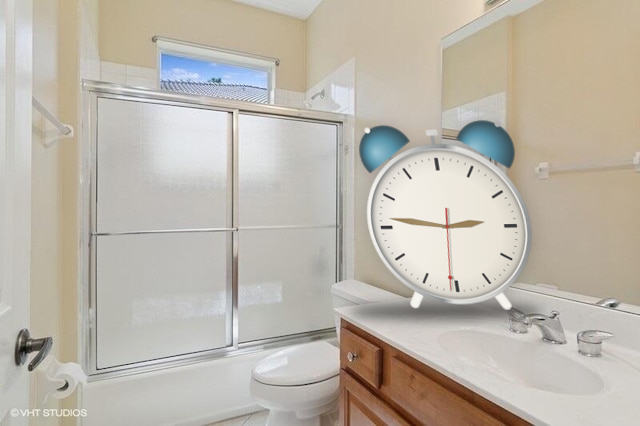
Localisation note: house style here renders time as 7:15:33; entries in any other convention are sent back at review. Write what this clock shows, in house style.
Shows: 2:46:31
